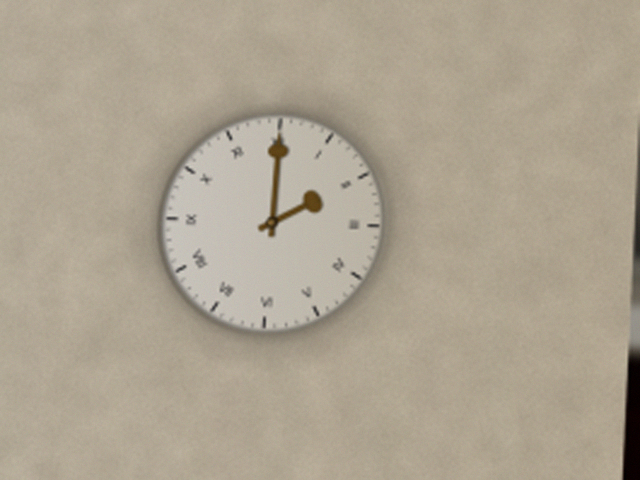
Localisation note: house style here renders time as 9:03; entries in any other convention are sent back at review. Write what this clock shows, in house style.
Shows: 2:00
